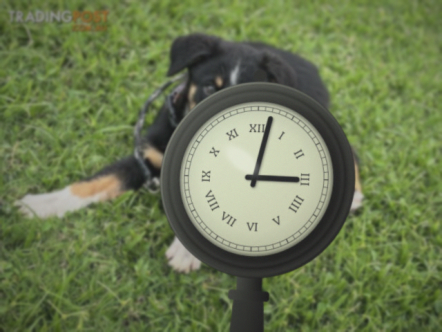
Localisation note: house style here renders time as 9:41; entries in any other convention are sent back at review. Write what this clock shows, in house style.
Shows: 3:02
